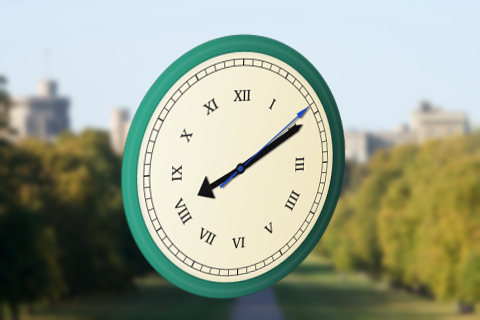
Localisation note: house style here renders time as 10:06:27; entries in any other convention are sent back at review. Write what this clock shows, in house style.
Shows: 8:10:09
